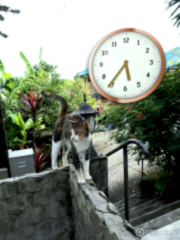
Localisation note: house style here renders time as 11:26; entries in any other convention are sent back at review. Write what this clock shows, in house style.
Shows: 5:36
